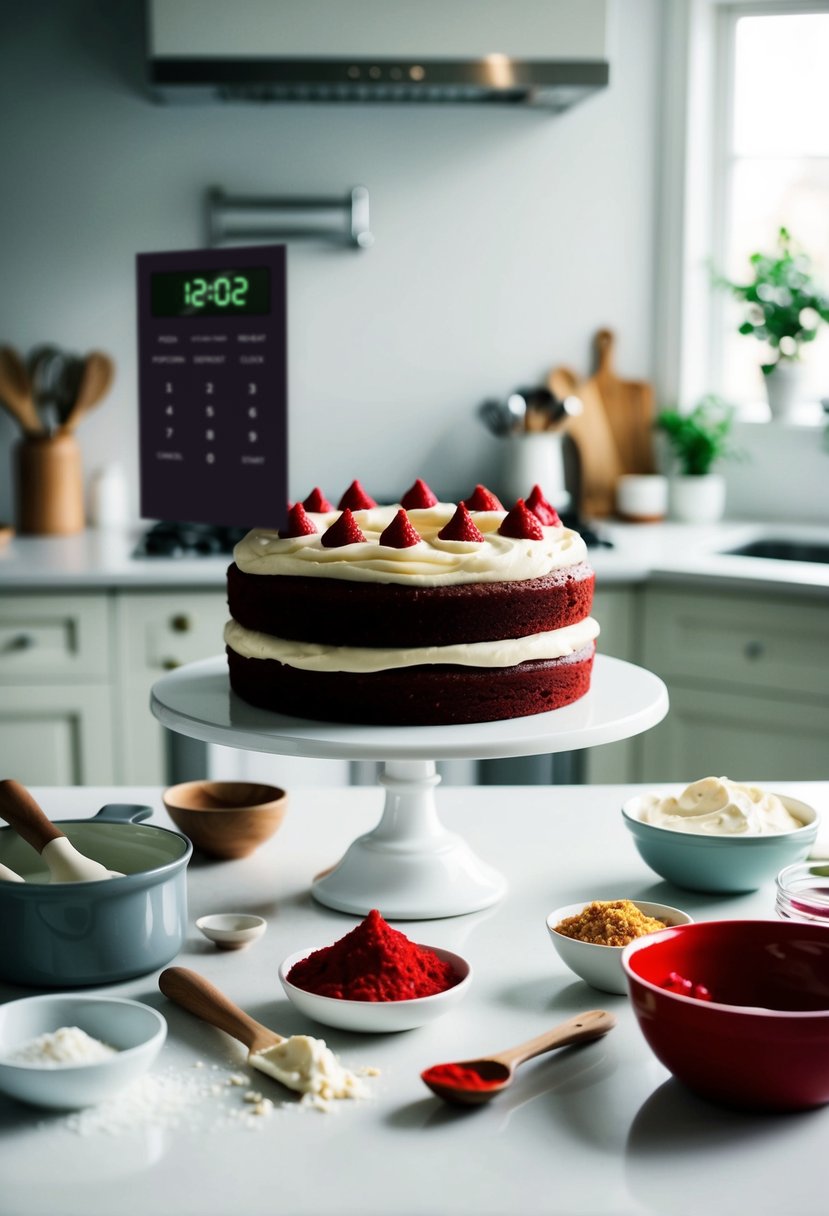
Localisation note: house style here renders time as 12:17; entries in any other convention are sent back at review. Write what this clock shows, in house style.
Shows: 12:02
